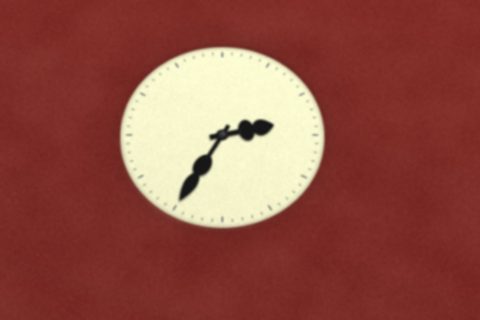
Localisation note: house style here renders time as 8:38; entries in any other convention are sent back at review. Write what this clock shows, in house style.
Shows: 2:35
